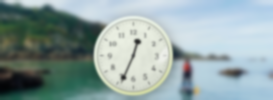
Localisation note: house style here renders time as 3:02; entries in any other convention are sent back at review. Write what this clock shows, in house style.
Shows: 12:34
